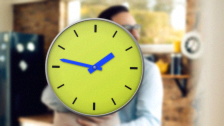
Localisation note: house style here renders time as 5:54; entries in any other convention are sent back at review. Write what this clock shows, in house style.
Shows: 1:47
